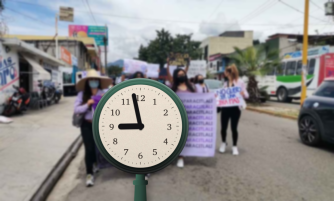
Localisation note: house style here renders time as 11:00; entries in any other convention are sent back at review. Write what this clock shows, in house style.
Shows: 8:58
